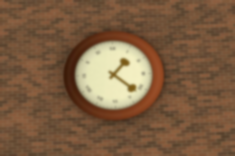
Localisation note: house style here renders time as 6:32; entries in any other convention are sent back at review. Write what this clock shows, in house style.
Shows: 1:22
